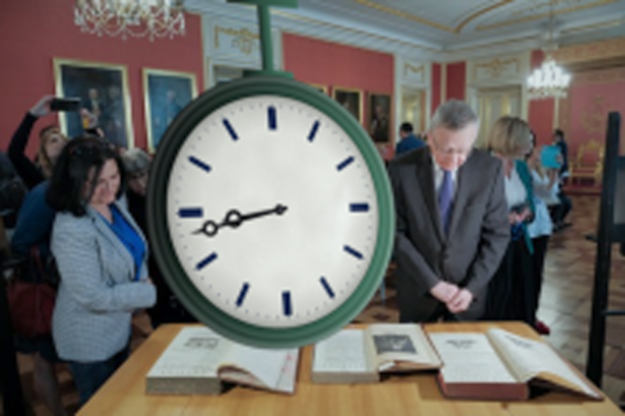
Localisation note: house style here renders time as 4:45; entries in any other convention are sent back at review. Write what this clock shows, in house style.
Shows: 8:43
